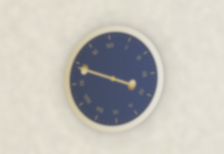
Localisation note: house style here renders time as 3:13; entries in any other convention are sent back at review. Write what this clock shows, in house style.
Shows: 3:49
